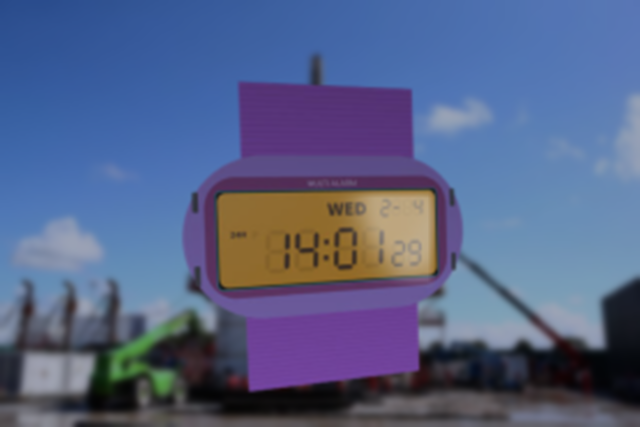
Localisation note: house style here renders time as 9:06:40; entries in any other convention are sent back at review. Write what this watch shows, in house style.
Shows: 14:01:29
